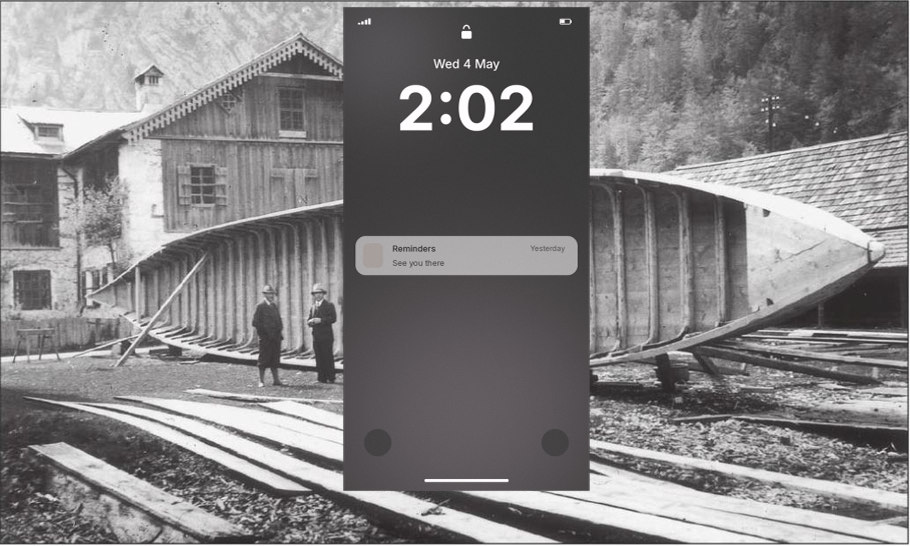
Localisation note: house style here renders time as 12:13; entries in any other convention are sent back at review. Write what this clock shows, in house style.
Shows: 2:02
